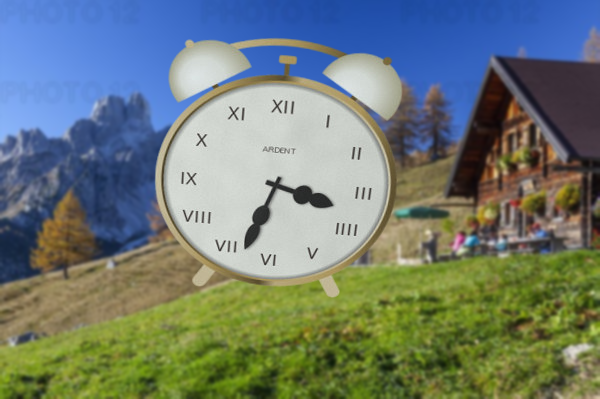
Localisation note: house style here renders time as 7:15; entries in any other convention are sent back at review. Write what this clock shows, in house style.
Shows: 3:33
